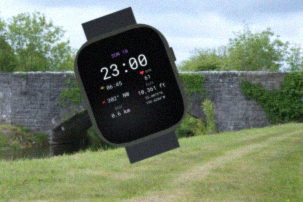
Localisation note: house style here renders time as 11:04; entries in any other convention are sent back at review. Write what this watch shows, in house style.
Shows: 23:00
